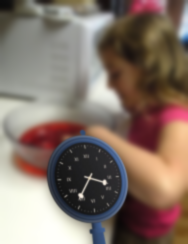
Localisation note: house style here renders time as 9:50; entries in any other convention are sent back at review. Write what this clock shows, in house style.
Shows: 3:36
